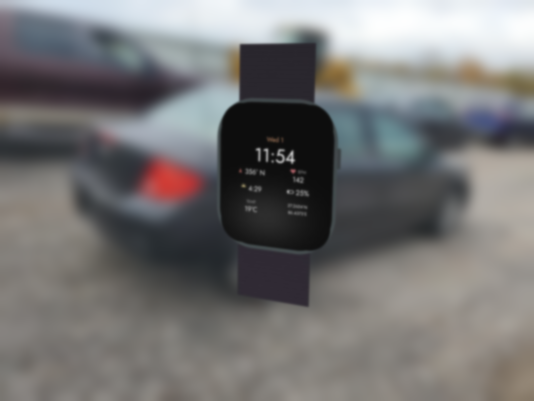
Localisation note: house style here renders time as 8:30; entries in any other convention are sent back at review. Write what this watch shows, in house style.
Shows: 11:54
